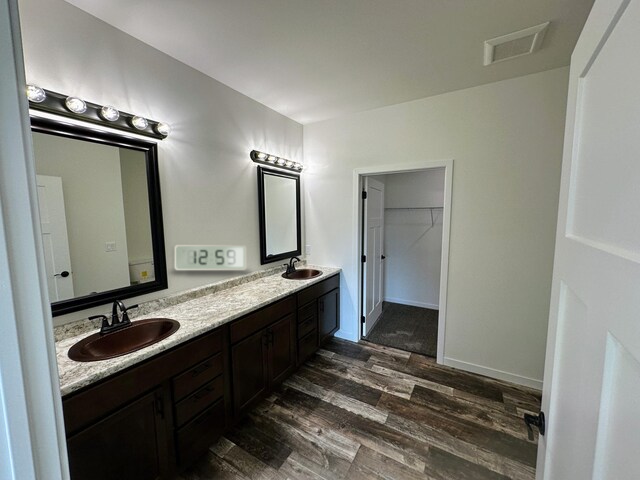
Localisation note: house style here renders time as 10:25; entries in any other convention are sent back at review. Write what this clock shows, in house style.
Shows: 12:59
